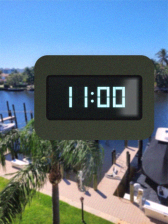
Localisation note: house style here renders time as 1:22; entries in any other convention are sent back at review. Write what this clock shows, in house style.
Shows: 11:00
